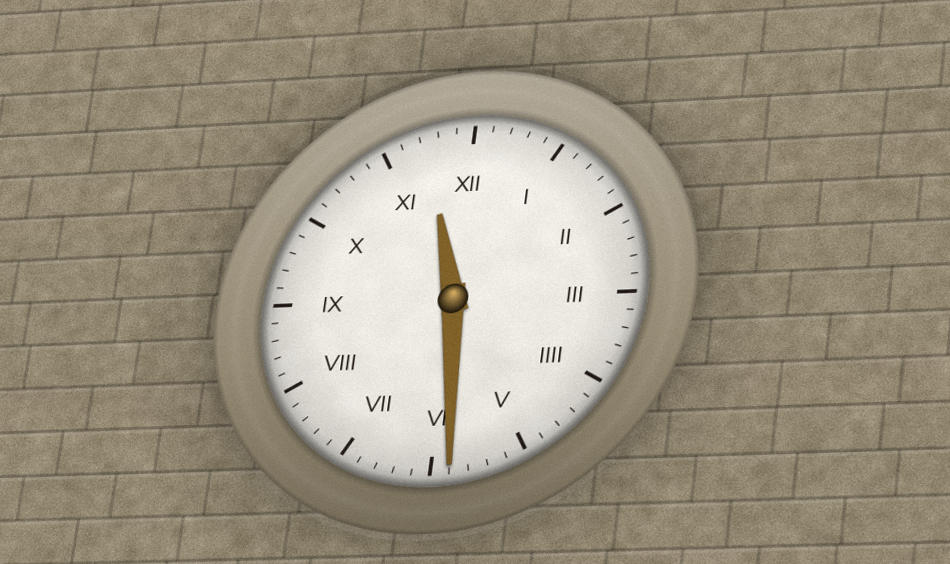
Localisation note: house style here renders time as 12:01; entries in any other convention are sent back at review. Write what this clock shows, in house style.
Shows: 11:29
